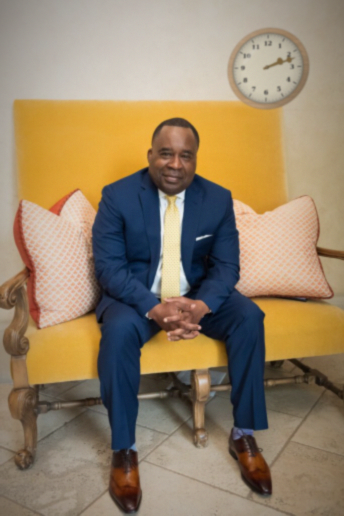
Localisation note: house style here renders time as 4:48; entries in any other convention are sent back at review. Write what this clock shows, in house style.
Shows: 2:12
